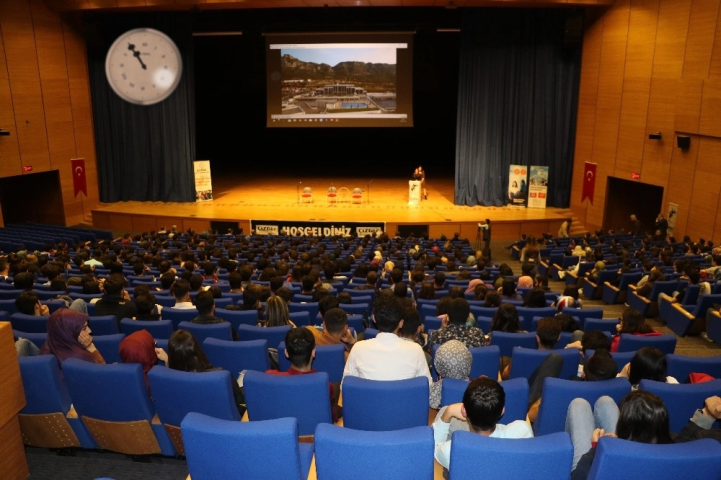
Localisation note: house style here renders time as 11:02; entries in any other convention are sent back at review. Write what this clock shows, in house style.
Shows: 10:54
